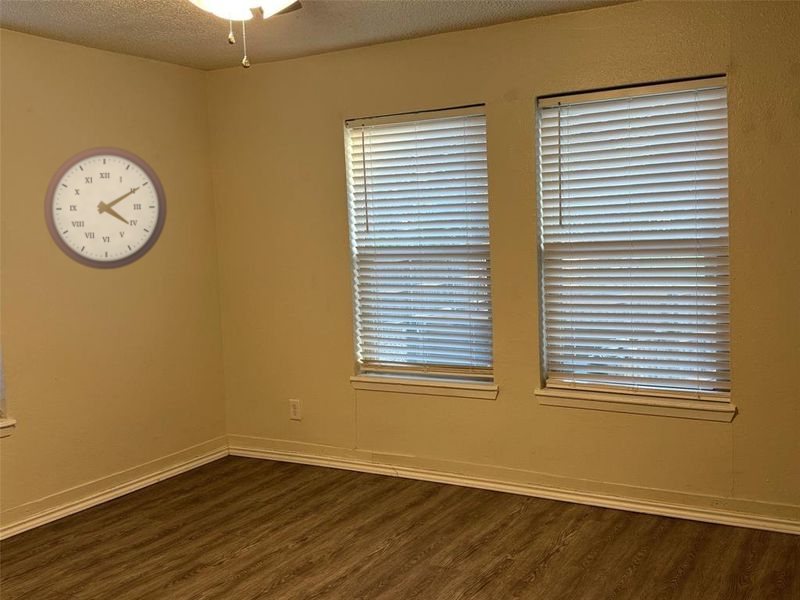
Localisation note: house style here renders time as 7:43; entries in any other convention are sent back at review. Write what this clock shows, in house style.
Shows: 4:10
